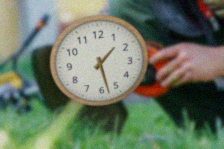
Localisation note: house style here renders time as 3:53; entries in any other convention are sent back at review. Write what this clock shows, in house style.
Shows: 1:28
